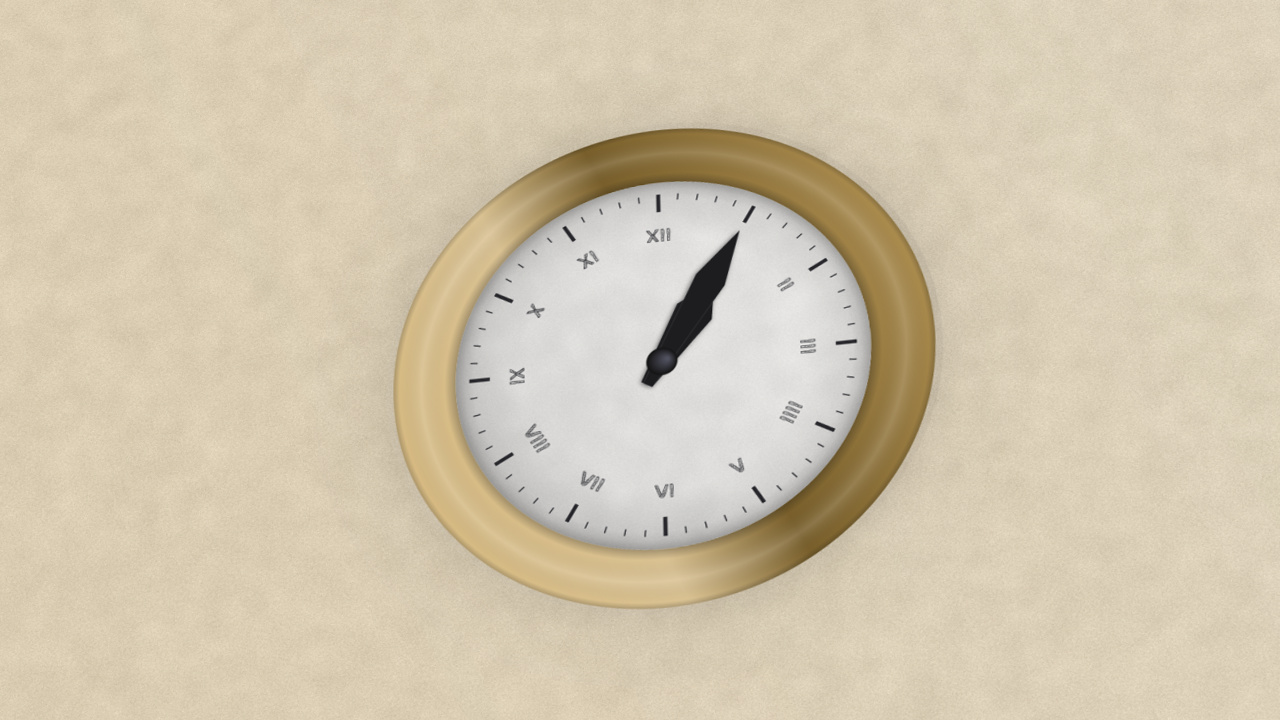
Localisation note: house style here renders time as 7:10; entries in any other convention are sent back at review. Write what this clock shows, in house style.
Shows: 1:05
